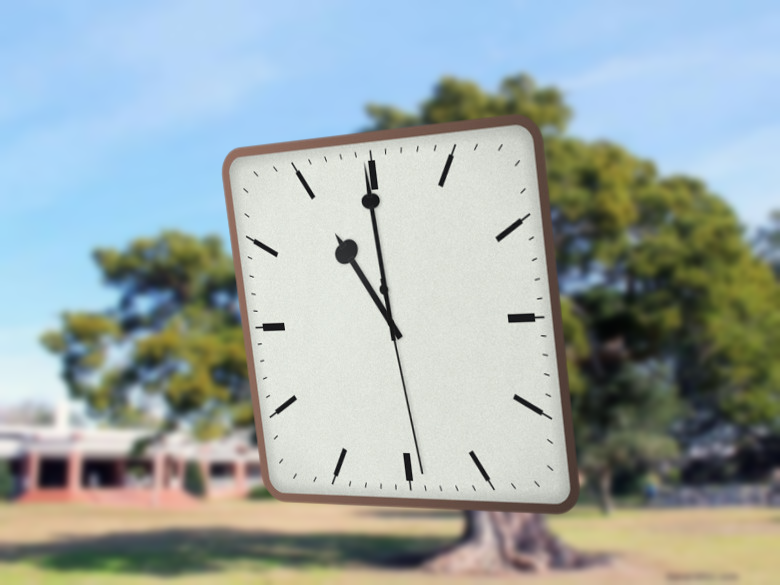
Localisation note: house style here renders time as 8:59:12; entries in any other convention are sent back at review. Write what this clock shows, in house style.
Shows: 10:59:29
